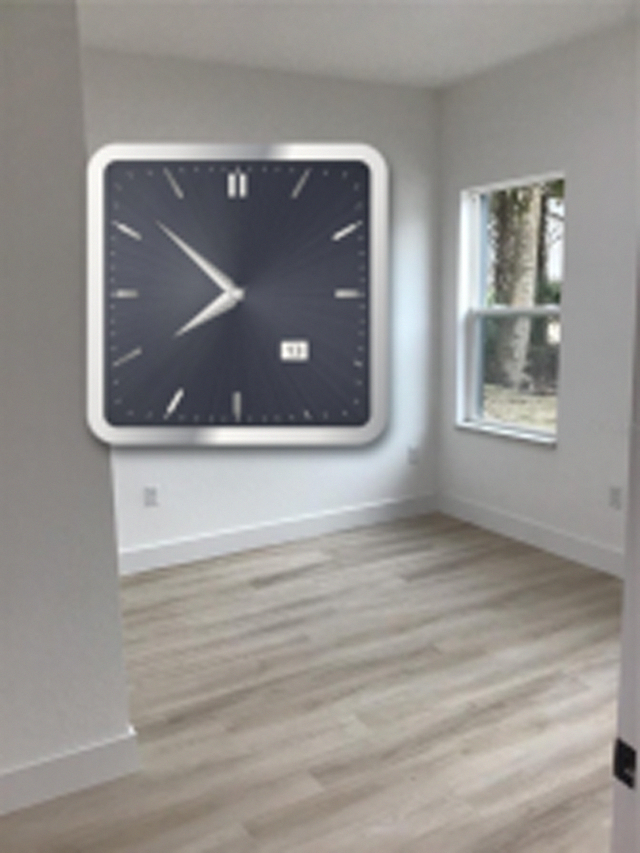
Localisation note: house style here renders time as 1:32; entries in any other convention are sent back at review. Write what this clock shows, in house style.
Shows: 7:52
